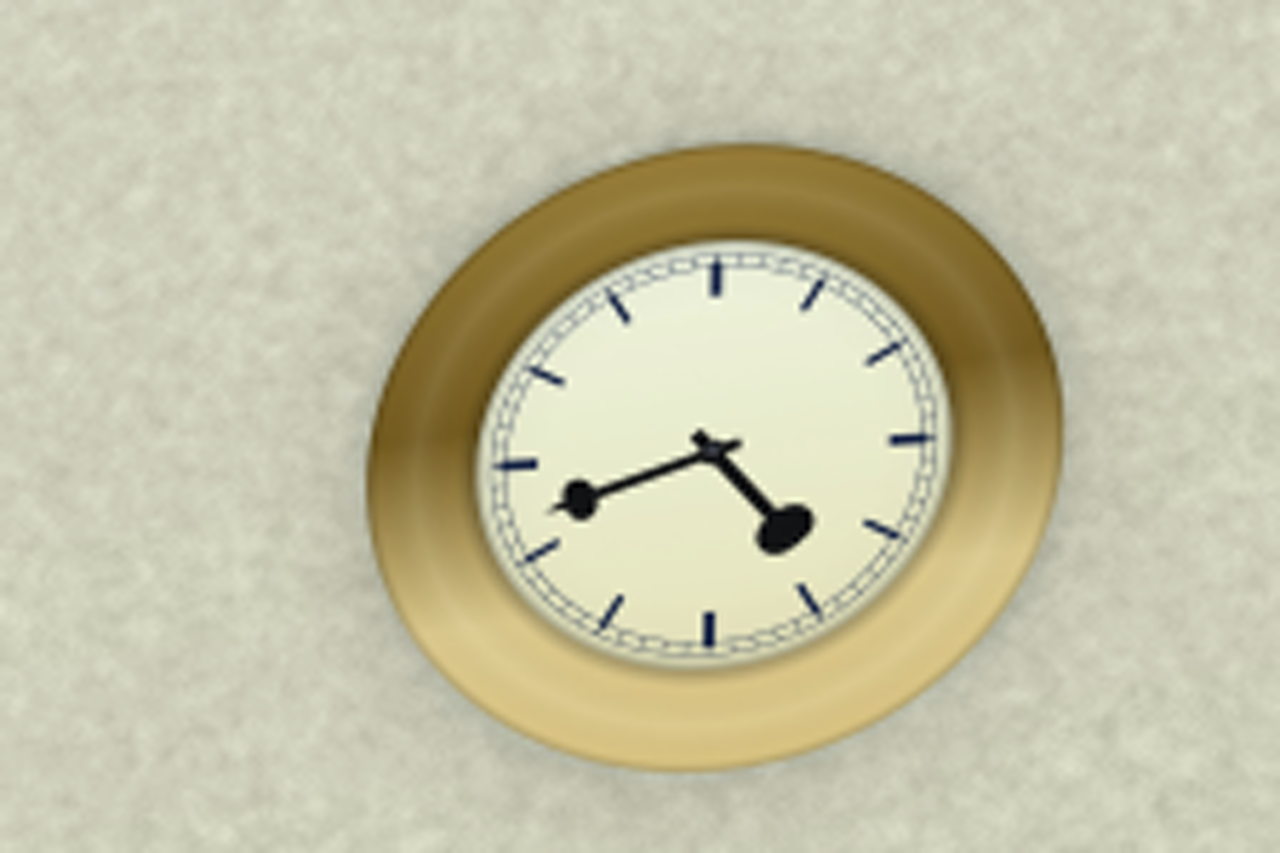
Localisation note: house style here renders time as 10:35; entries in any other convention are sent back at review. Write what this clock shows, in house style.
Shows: 4:42
